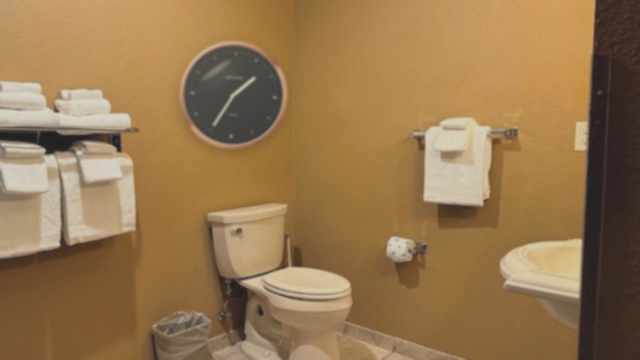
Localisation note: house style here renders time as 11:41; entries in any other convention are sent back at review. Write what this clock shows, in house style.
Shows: 1:35
